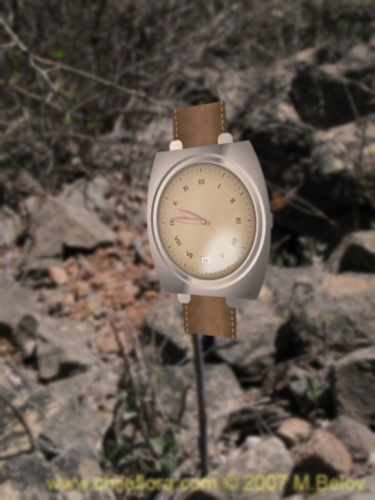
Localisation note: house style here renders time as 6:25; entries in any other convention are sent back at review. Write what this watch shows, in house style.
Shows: 9:46
